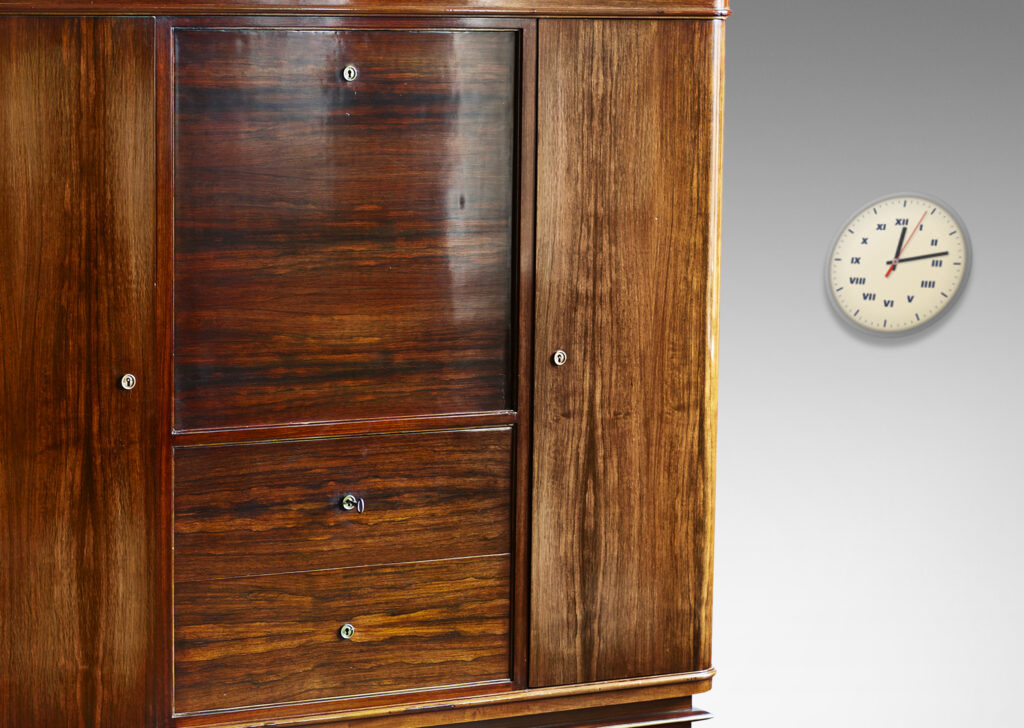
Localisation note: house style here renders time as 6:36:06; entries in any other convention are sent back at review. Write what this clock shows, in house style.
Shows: 12:13:04
